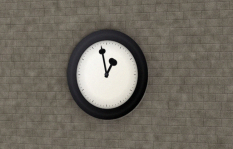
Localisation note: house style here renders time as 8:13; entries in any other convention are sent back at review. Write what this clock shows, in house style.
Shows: 12:58
